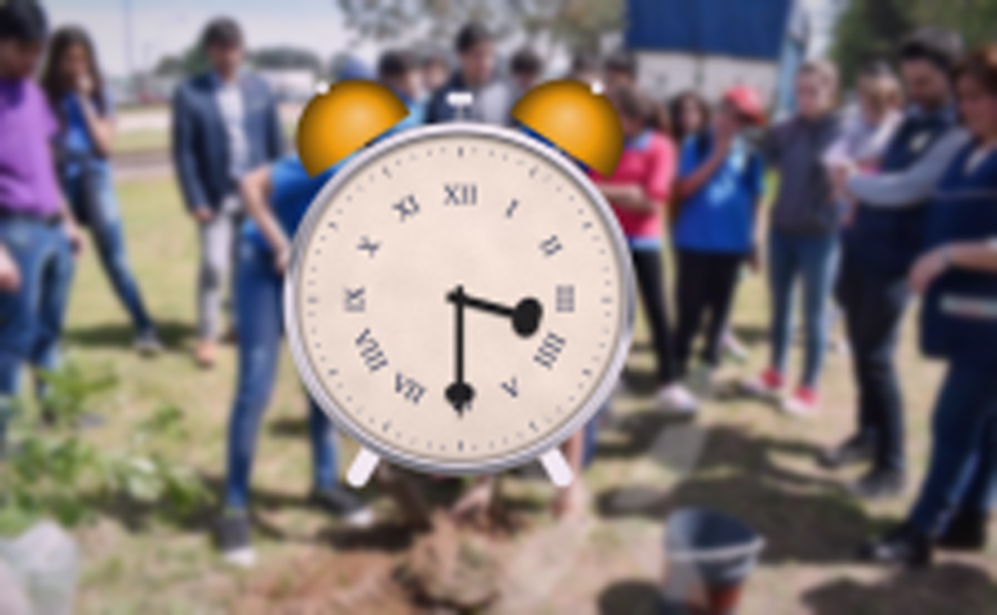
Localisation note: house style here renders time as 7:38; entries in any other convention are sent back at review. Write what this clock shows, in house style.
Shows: 3:30
